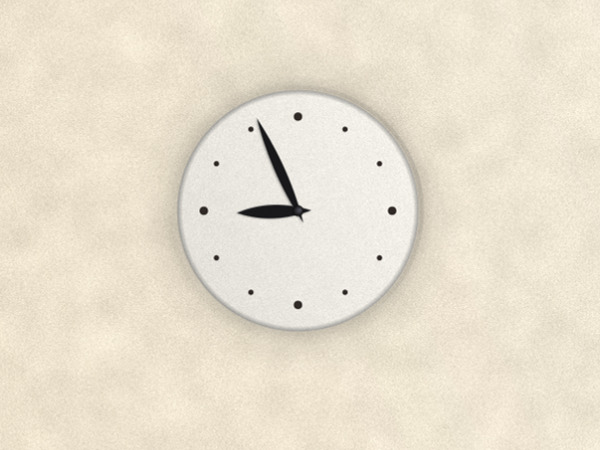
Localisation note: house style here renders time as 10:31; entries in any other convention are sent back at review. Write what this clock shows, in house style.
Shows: 8:56
